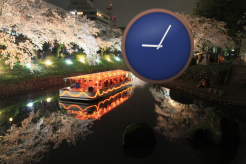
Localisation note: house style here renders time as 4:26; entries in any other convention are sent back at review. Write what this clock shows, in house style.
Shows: 9:05
